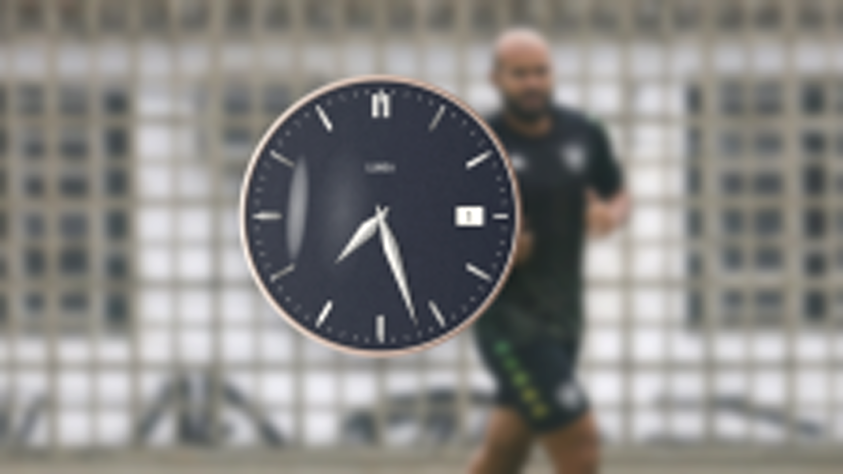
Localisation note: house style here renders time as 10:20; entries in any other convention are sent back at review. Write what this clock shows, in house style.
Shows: 7:27
